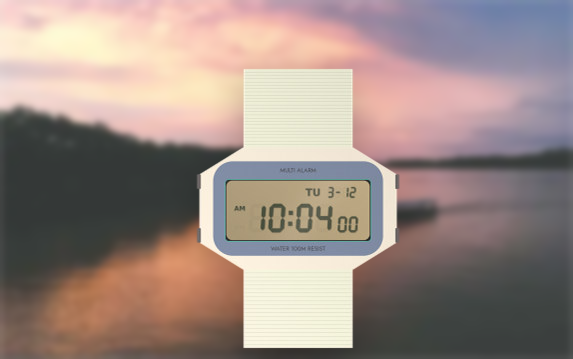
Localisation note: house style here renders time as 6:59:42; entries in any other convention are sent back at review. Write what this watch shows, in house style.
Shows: 10:04:00
